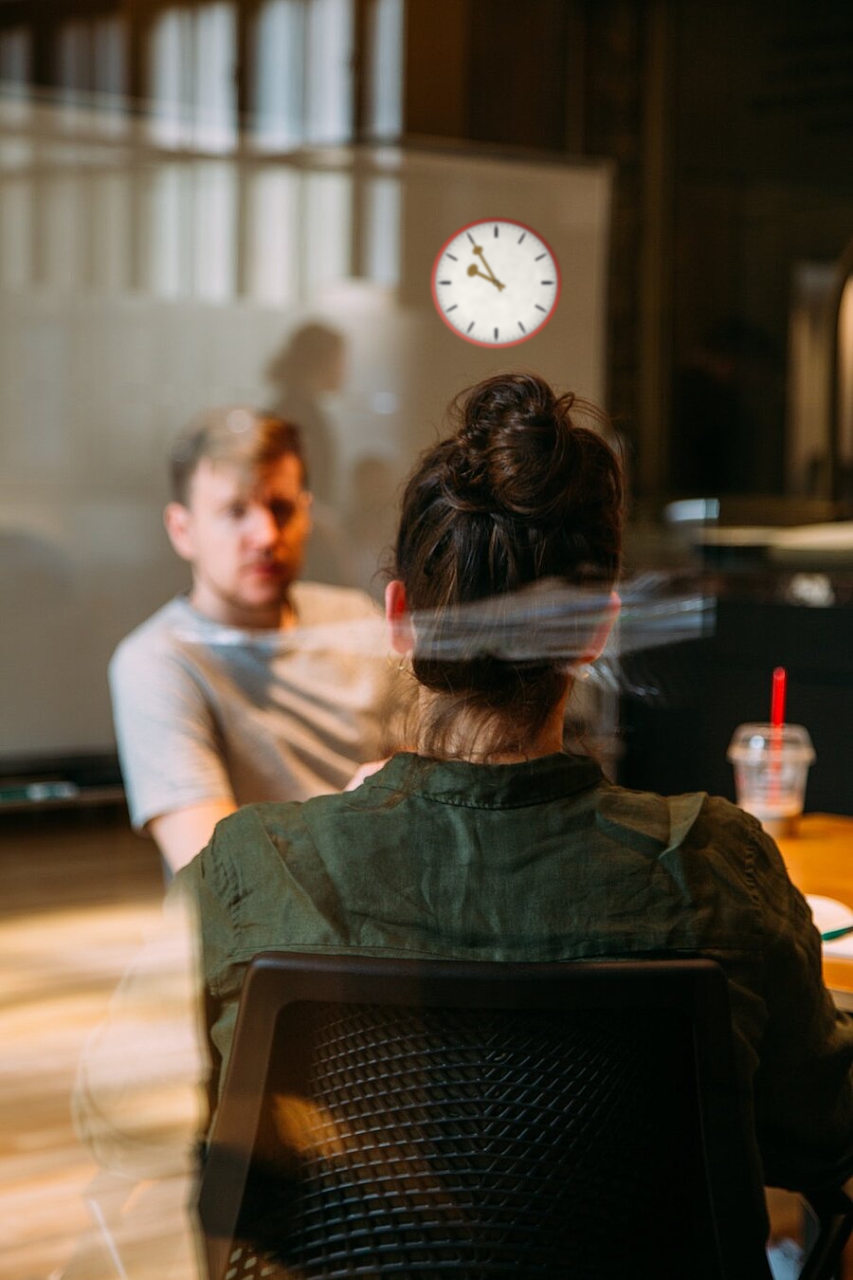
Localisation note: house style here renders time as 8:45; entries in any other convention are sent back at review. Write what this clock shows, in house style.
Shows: 9:55
